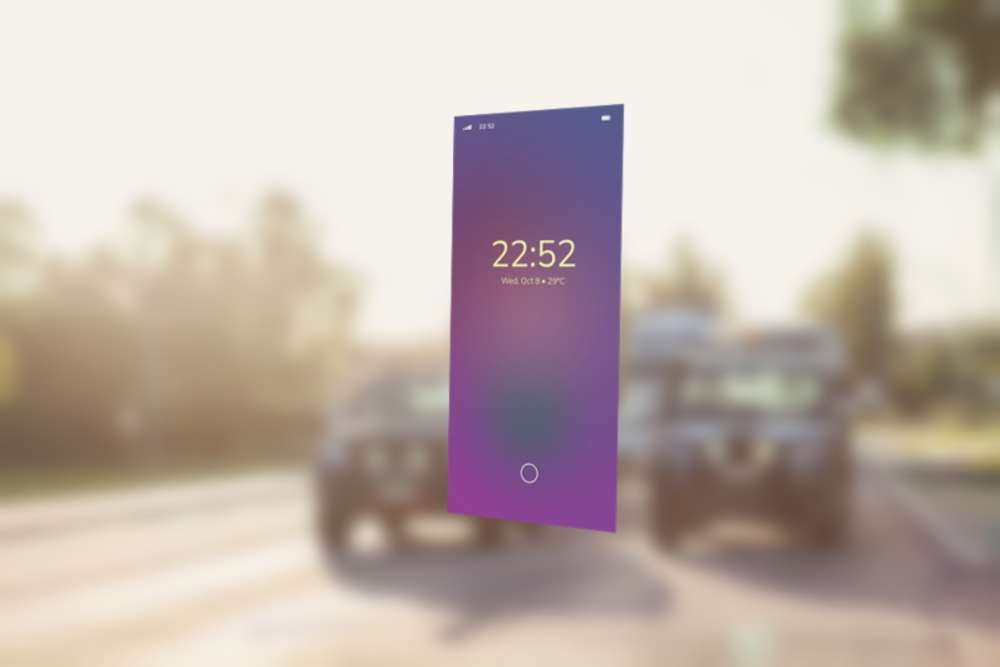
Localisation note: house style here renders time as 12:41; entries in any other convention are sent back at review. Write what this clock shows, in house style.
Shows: 22:52
